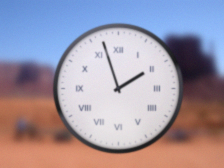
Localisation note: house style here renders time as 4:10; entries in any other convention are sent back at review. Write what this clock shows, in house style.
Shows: 1:57
